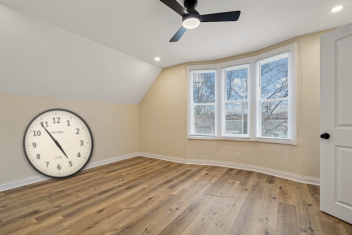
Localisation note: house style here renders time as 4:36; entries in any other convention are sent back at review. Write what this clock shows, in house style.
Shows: 4:54
